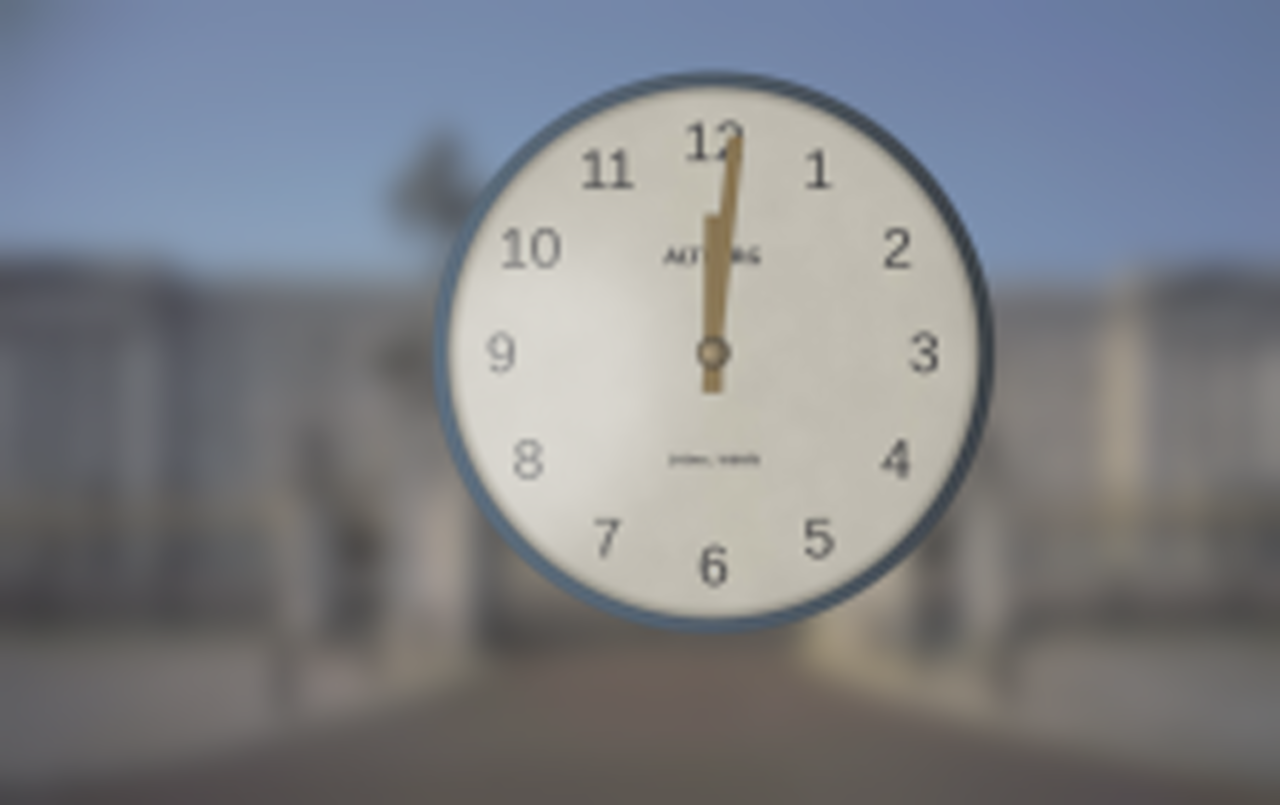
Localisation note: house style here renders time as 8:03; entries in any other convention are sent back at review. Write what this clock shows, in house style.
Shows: 12:01
